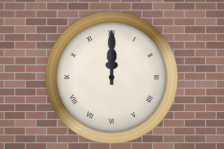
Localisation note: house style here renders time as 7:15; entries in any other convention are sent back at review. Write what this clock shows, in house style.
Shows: 12:00
